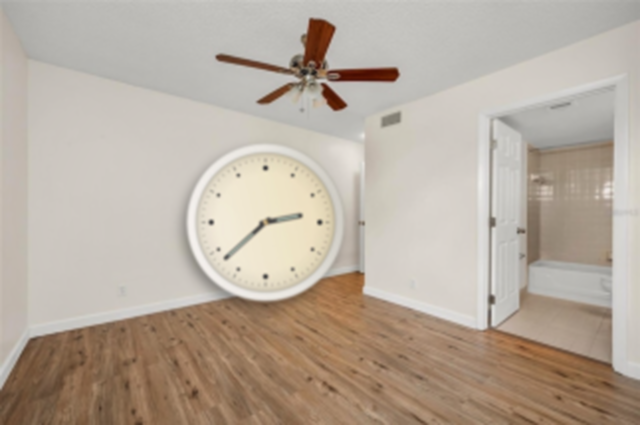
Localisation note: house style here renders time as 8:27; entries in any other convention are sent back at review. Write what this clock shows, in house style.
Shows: 2:38
